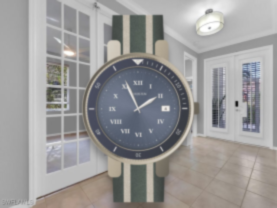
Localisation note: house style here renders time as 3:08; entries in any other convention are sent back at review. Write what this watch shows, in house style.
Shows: 1:56
